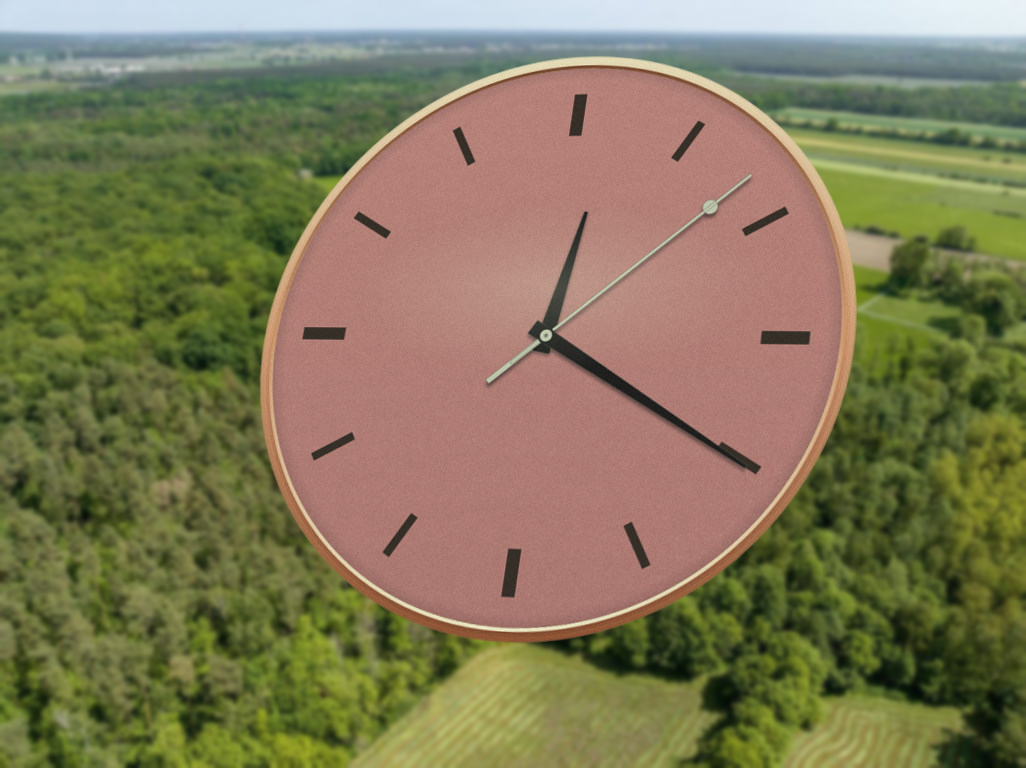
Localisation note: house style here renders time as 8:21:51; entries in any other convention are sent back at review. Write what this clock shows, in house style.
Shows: 12:20:08
